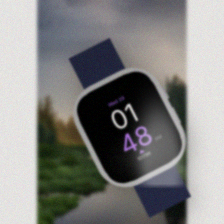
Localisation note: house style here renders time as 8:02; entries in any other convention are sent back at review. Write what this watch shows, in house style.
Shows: 1:48
